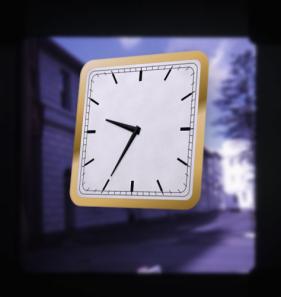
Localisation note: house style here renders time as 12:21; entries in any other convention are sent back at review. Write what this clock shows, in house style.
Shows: 9:35
